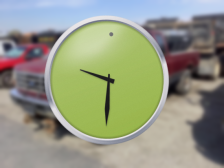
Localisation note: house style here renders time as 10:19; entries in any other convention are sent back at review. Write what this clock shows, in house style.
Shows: 9:30
